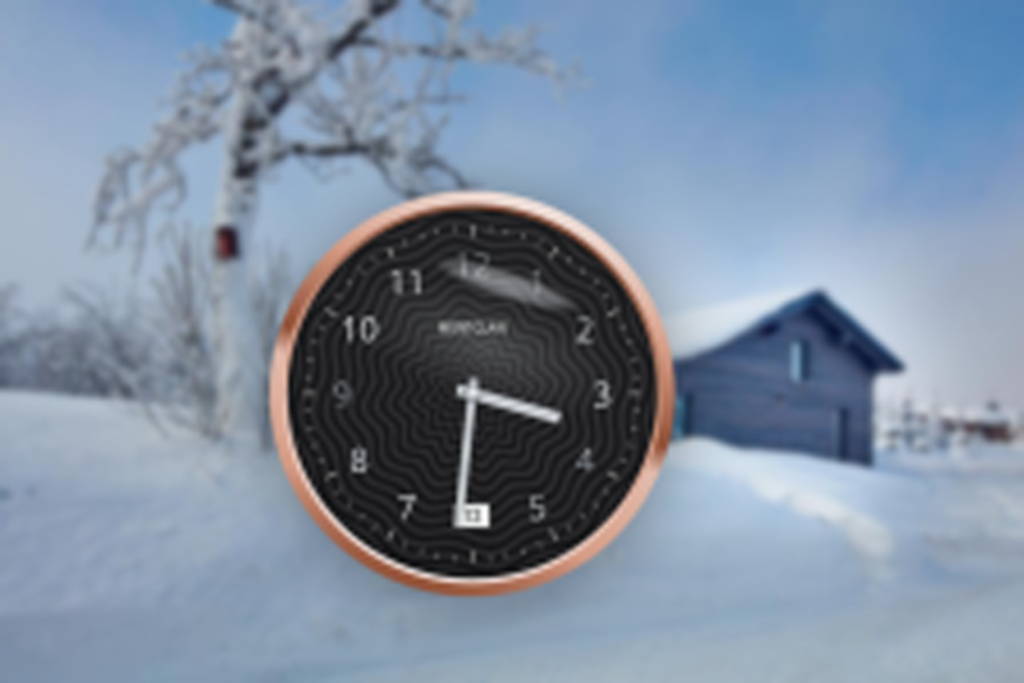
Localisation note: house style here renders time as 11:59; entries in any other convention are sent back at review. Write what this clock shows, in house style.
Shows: 3:31
